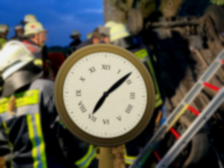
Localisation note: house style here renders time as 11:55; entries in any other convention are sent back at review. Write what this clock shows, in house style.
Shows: 7:08
